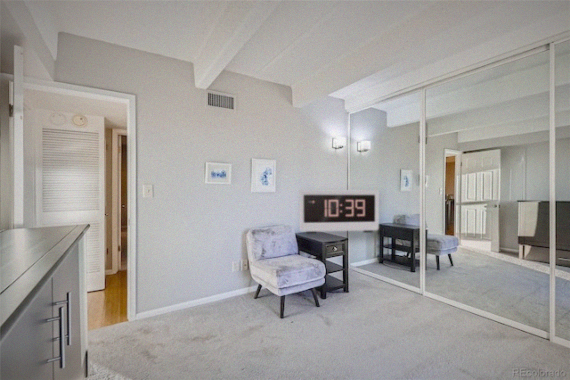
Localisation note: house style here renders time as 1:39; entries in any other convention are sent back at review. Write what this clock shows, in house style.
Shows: 10:39
